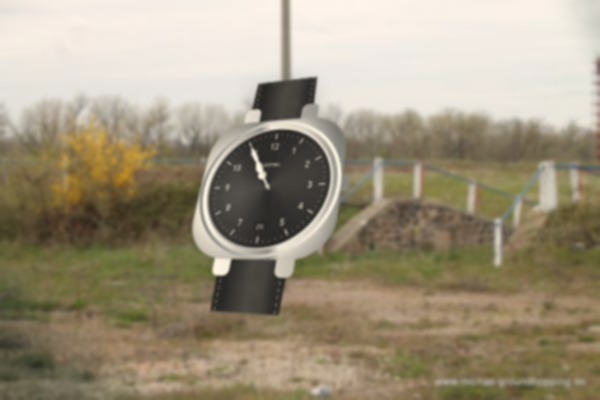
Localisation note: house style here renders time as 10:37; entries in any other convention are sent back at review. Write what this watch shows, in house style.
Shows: 10:55
